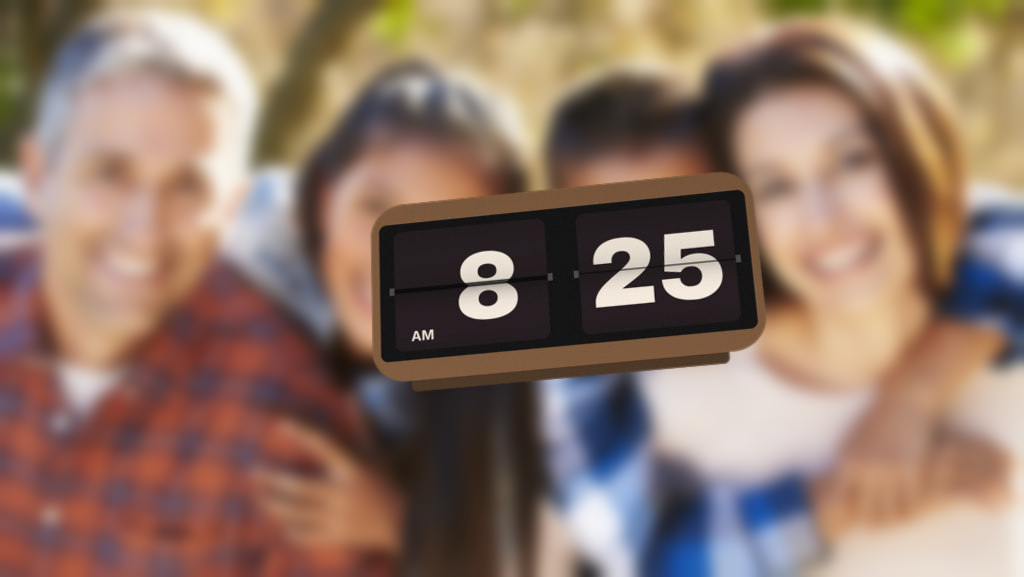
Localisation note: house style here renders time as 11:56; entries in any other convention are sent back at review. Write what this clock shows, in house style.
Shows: 8:25
